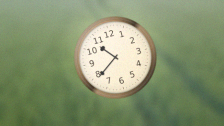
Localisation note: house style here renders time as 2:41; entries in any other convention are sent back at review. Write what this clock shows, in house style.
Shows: 10:39
